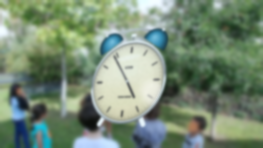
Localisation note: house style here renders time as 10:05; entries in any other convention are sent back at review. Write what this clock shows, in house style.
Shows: 4:54
